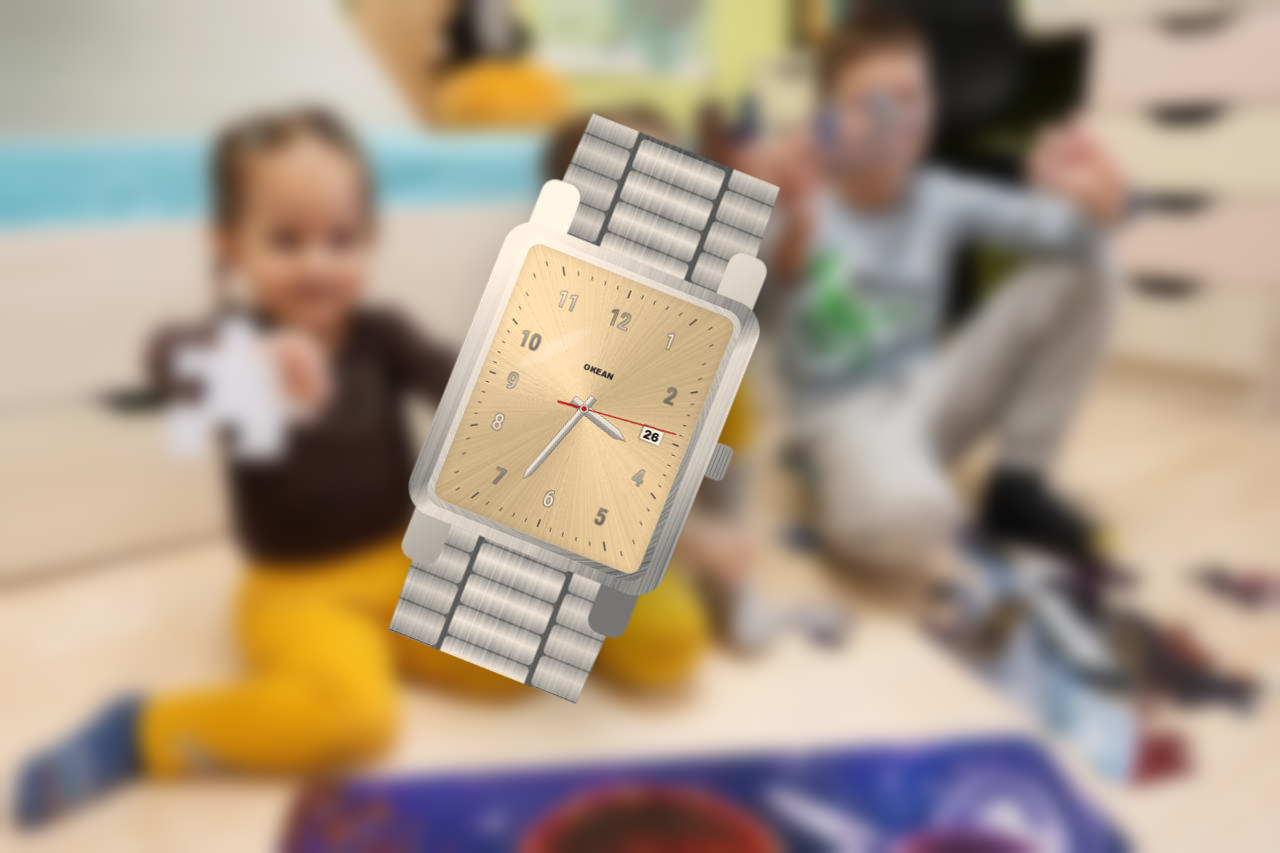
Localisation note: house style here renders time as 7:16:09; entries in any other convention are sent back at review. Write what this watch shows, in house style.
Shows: 3:33:14
